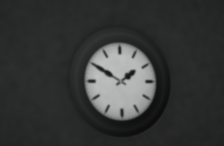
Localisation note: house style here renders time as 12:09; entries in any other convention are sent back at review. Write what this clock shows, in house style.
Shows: 1:50
